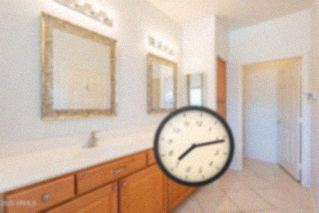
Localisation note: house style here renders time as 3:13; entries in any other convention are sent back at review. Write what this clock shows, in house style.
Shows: 7:11
